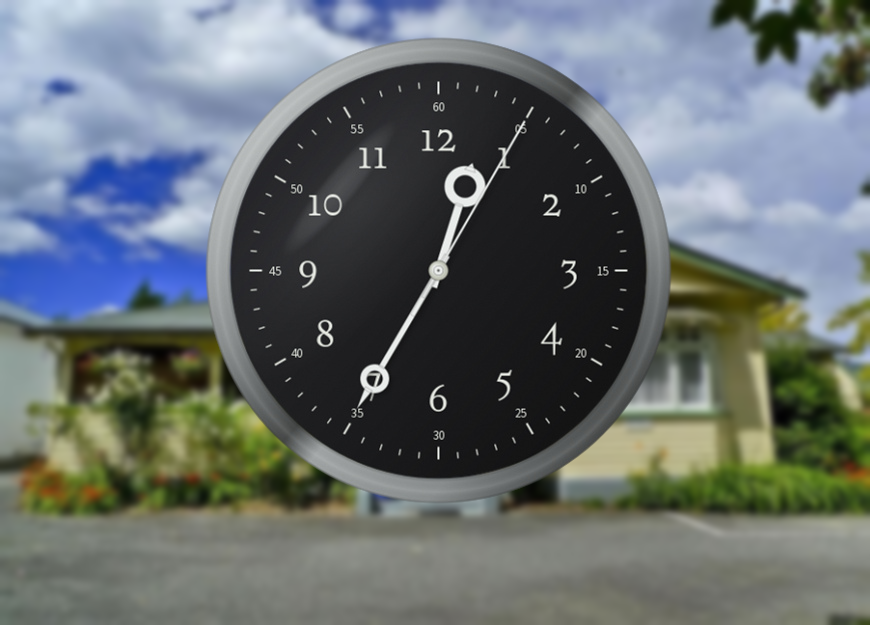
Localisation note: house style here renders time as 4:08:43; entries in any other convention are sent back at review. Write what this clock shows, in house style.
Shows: 12:35:05
